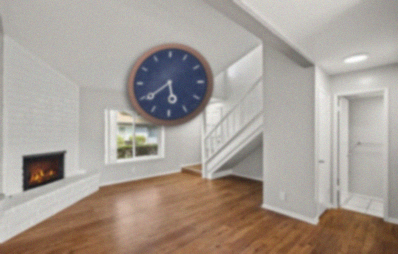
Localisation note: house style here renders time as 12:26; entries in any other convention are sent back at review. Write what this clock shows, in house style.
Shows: 5:39
